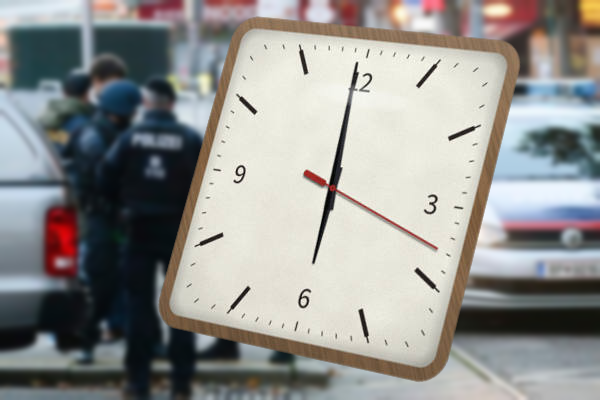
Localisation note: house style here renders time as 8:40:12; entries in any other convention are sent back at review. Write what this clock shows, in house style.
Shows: 5:59:18
